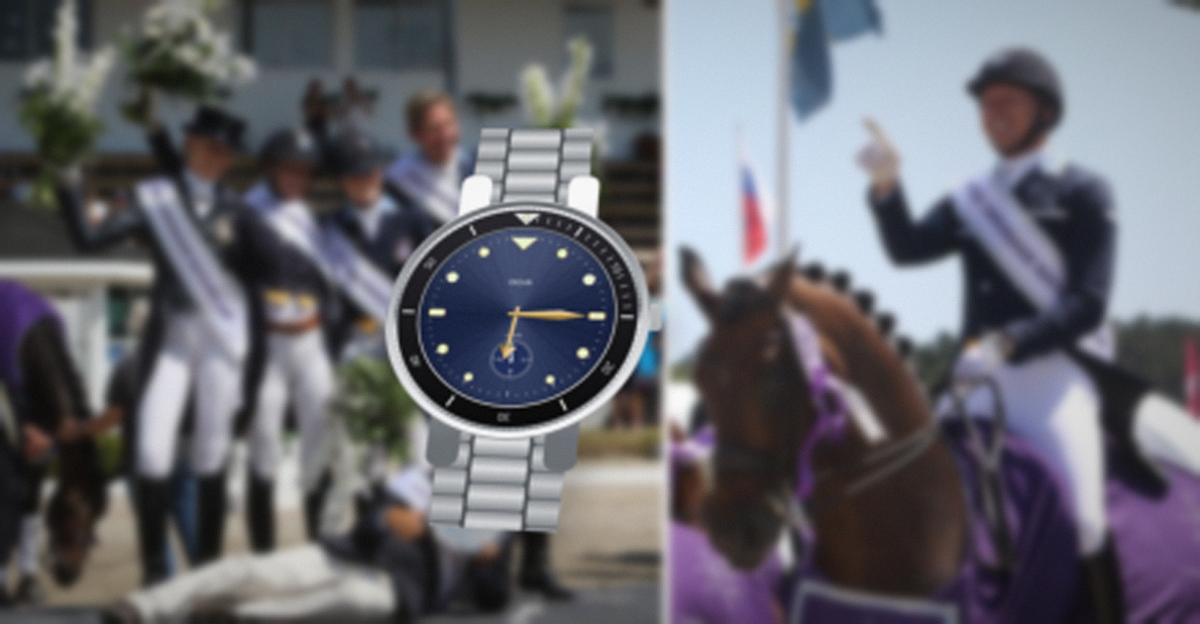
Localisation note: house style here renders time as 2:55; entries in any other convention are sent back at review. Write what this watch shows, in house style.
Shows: 6:15
